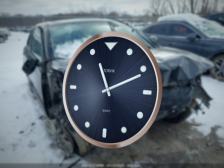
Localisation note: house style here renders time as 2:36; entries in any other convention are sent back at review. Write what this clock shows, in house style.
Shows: 11:11
